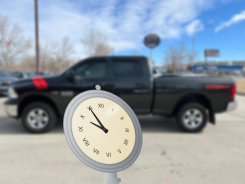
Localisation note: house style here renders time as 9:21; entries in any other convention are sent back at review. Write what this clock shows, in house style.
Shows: 9:55
